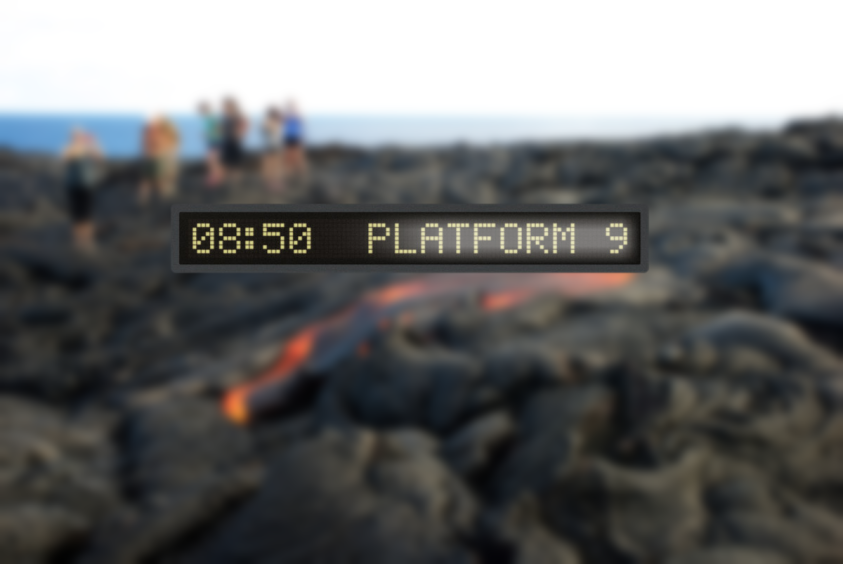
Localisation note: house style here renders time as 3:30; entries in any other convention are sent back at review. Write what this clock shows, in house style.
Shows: 8:50
